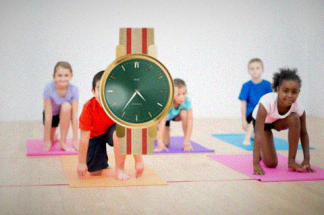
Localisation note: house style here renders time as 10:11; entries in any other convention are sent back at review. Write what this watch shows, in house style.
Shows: 4:36
